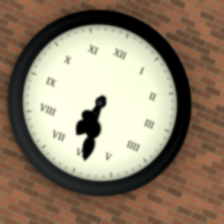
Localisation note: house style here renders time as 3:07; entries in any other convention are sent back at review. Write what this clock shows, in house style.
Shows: 6:29
